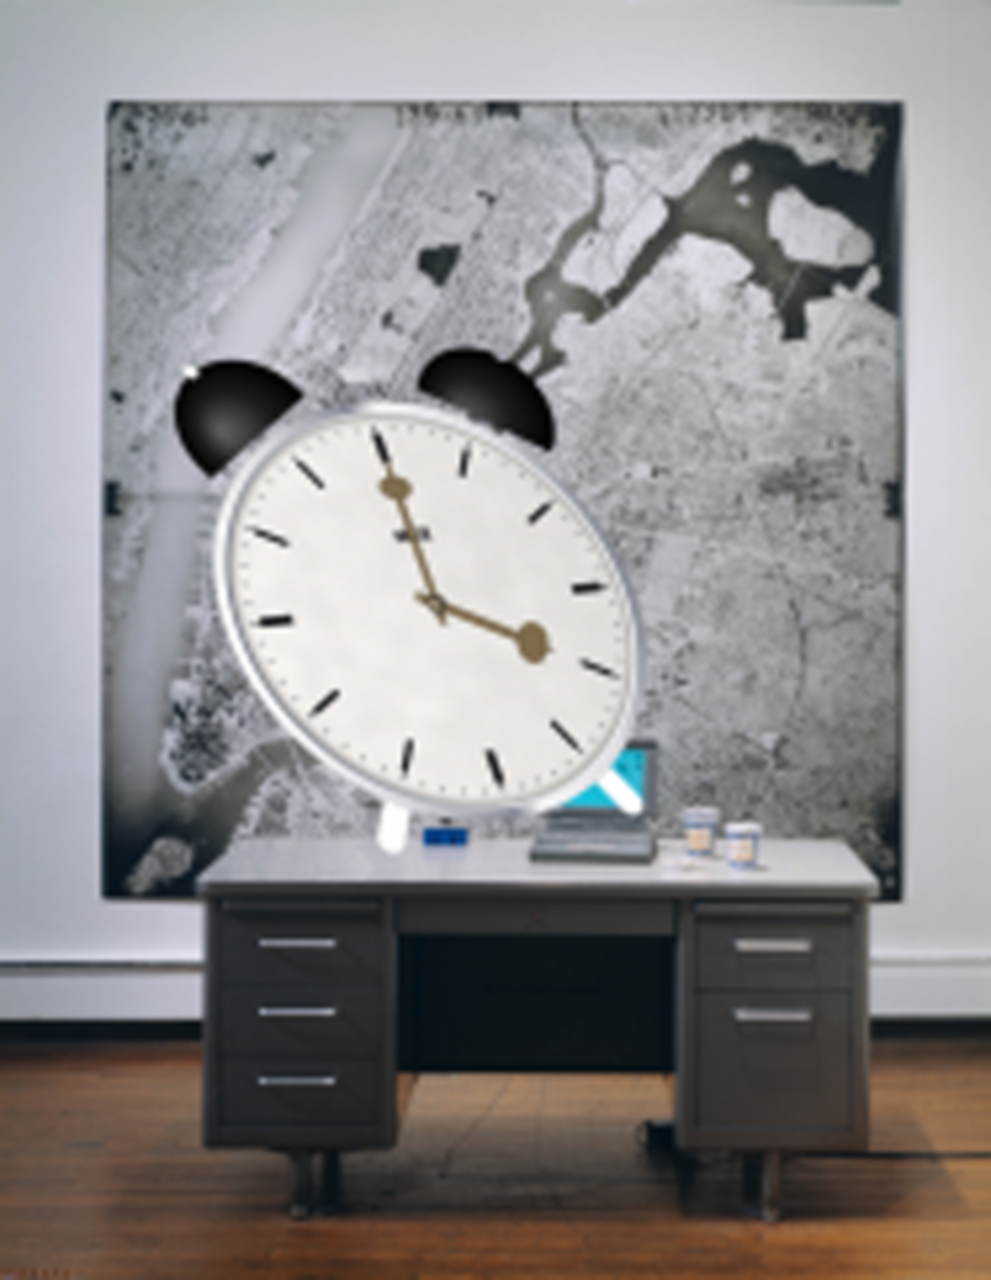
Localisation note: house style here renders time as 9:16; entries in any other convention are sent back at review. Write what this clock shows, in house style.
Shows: 4:00
